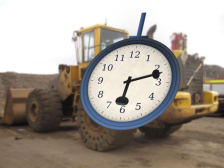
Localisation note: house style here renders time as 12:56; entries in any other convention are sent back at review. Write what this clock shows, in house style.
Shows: 6:12
